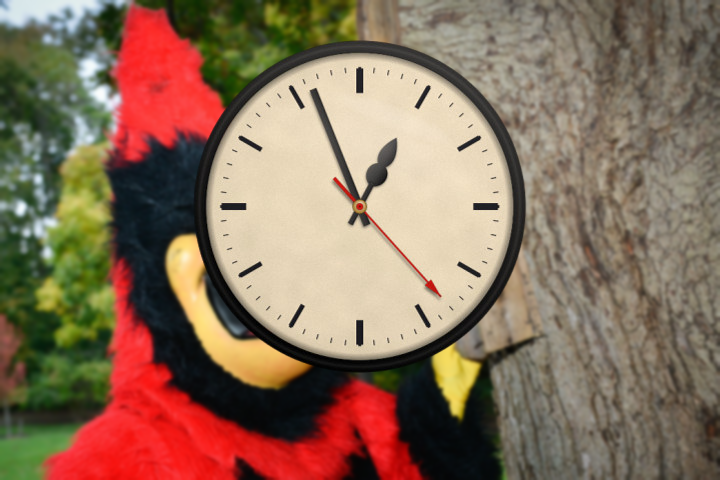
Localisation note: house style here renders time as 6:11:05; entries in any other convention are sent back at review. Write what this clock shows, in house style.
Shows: 12:56:23
